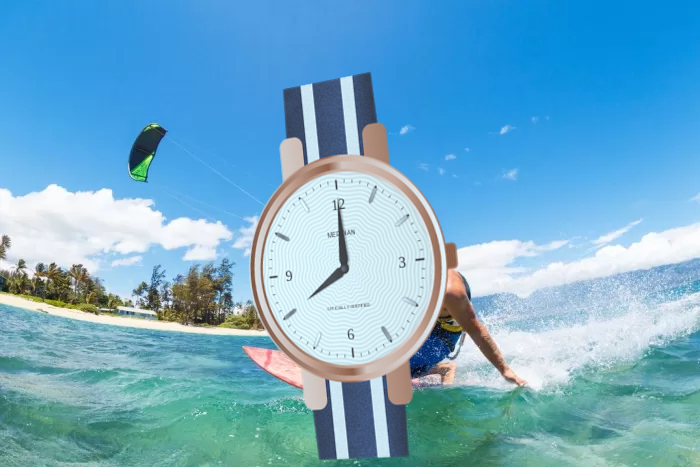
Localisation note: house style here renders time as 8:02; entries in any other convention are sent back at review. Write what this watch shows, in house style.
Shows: 8:00
